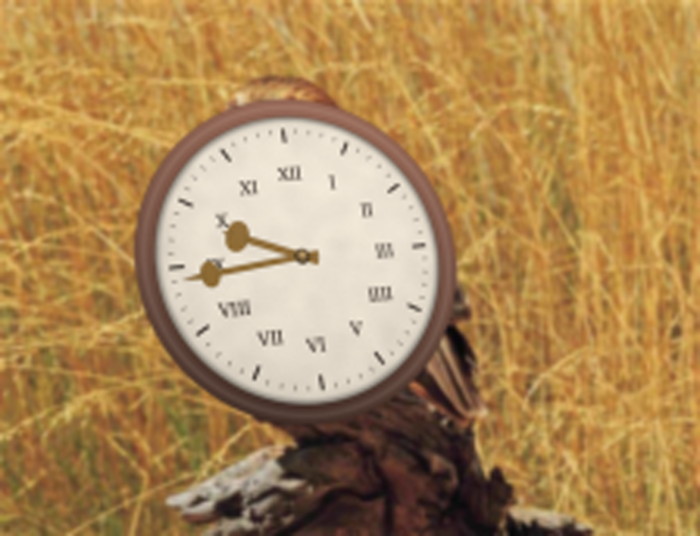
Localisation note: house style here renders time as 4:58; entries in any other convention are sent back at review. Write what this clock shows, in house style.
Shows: 9:44
